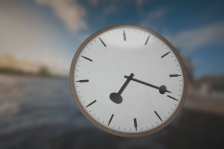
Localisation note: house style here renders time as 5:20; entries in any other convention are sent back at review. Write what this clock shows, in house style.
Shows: 7:19
